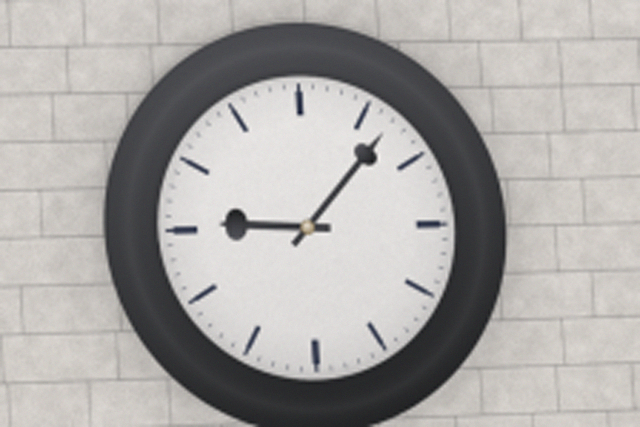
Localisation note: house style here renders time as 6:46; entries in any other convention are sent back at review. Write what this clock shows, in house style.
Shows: 9:07
